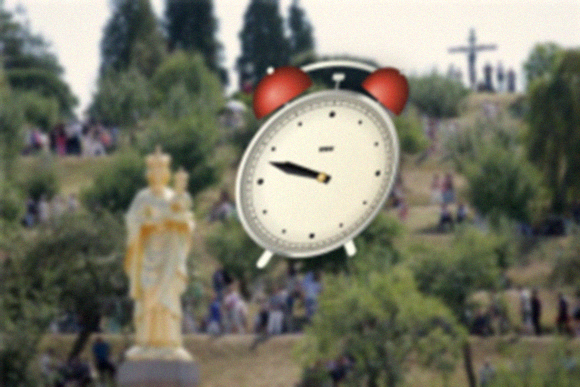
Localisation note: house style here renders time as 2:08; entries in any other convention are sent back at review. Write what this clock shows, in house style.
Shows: 9:48
